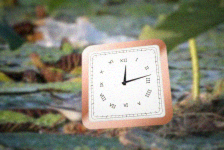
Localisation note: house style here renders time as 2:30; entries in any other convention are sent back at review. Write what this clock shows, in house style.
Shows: 12:13
